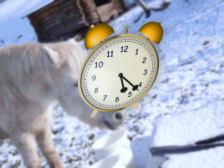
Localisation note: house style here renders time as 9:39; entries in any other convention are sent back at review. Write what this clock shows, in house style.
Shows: 5:22
